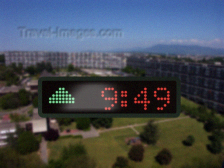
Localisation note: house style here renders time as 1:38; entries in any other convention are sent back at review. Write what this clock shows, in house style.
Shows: 9:49
